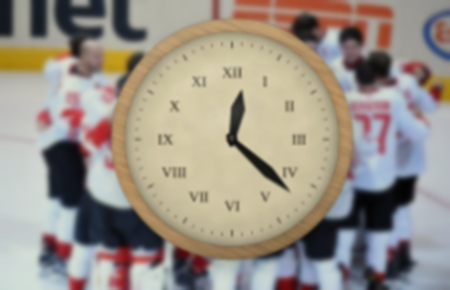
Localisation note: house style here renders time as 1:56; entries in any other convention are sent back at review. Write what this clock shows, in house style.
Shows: 12:22
